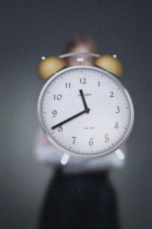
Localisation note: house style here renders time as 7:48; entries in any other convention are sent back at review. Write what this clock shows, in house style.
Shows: 11:41
